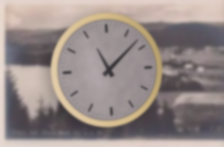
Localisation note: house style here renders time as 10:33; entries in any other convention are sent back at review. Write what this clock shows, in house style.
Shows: 11:08
